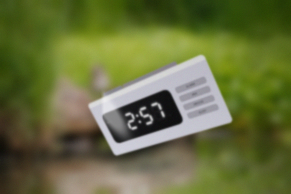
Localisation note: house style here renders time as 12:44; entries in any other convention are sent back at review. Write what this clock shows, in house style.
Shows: 2:57
